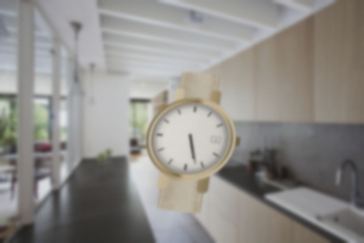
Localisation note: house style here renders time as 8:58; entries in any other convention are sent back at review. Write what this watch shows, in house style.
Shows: 5:27
